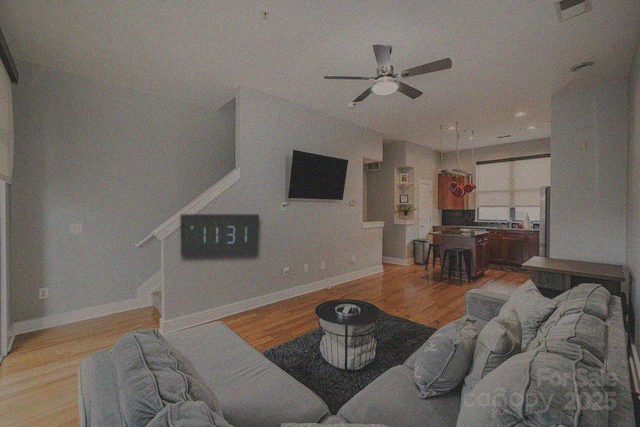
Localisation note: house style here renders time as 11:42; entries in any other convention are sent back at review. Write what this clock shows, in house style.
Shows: 11:31
